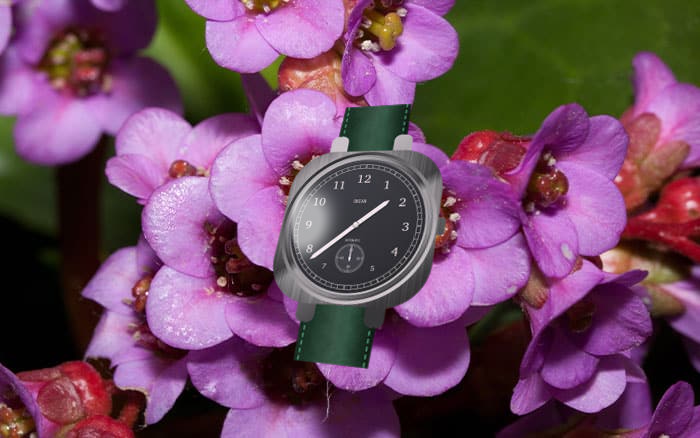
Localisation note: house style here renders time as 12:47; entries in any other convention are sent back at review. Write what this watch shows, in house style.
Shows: 1:38
